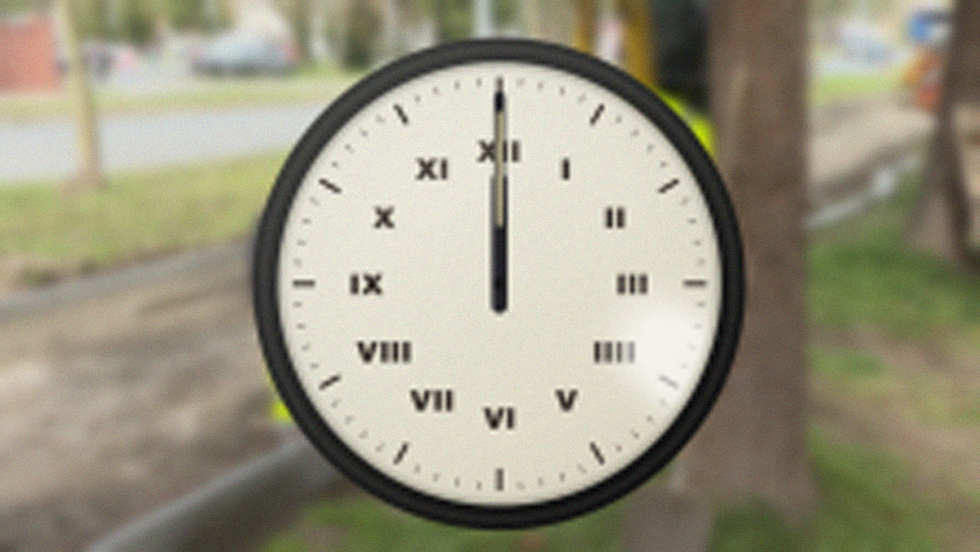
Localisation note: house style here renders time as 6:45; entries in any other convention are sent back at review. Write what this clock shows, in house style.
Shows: 12:00
